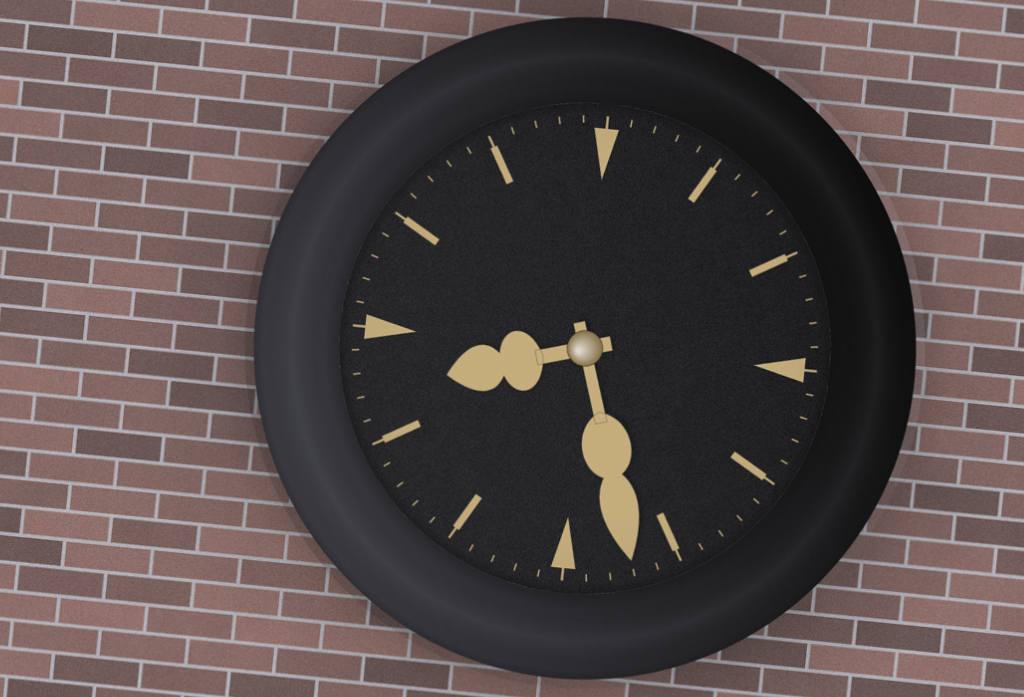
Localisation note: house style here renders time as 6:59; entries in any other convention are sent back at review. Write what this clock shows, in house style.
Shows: 8:27
